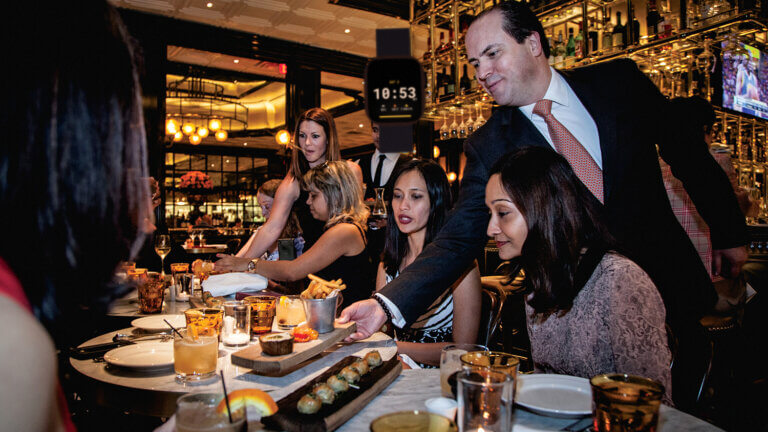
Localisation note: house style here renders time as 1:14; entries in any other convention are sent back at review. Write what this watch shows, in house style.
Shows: 10:53
